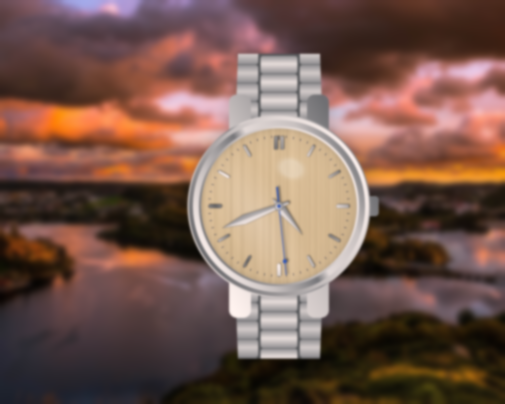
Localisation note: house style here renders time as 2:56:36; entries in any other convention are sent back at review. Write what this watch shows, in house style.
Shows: 4:41:29
